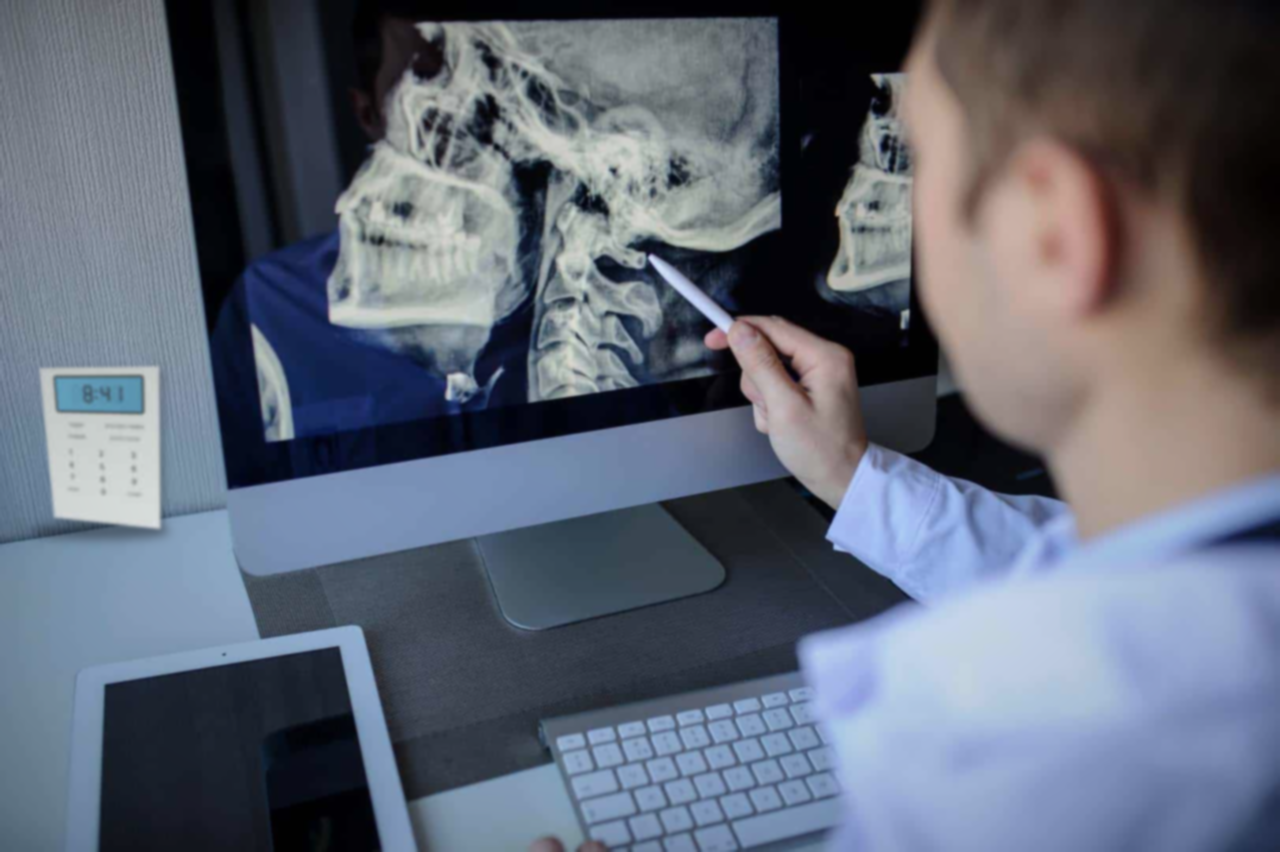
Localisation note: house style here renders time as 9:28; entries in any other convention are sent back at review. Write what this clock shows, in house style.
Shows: 8:41
